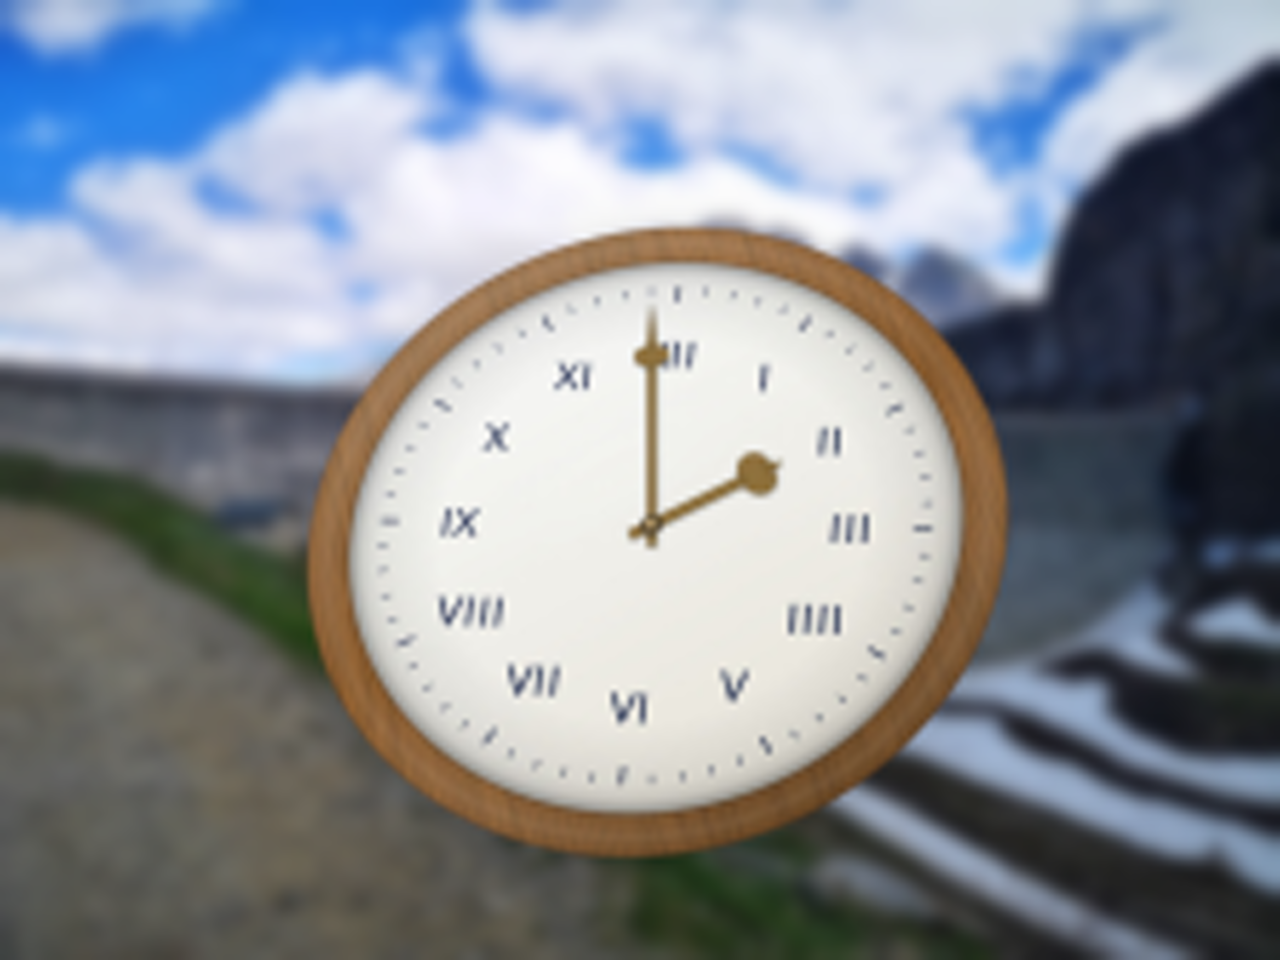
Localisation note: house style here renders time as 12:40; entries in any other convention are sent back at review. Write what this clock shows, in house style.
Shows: 1:59
